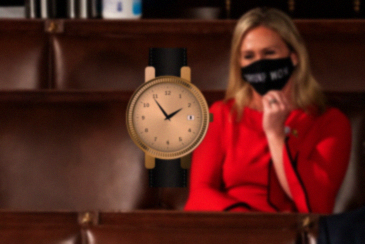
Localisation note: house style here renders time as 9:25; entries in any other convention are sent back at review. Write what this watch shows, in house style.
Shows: 1:54
